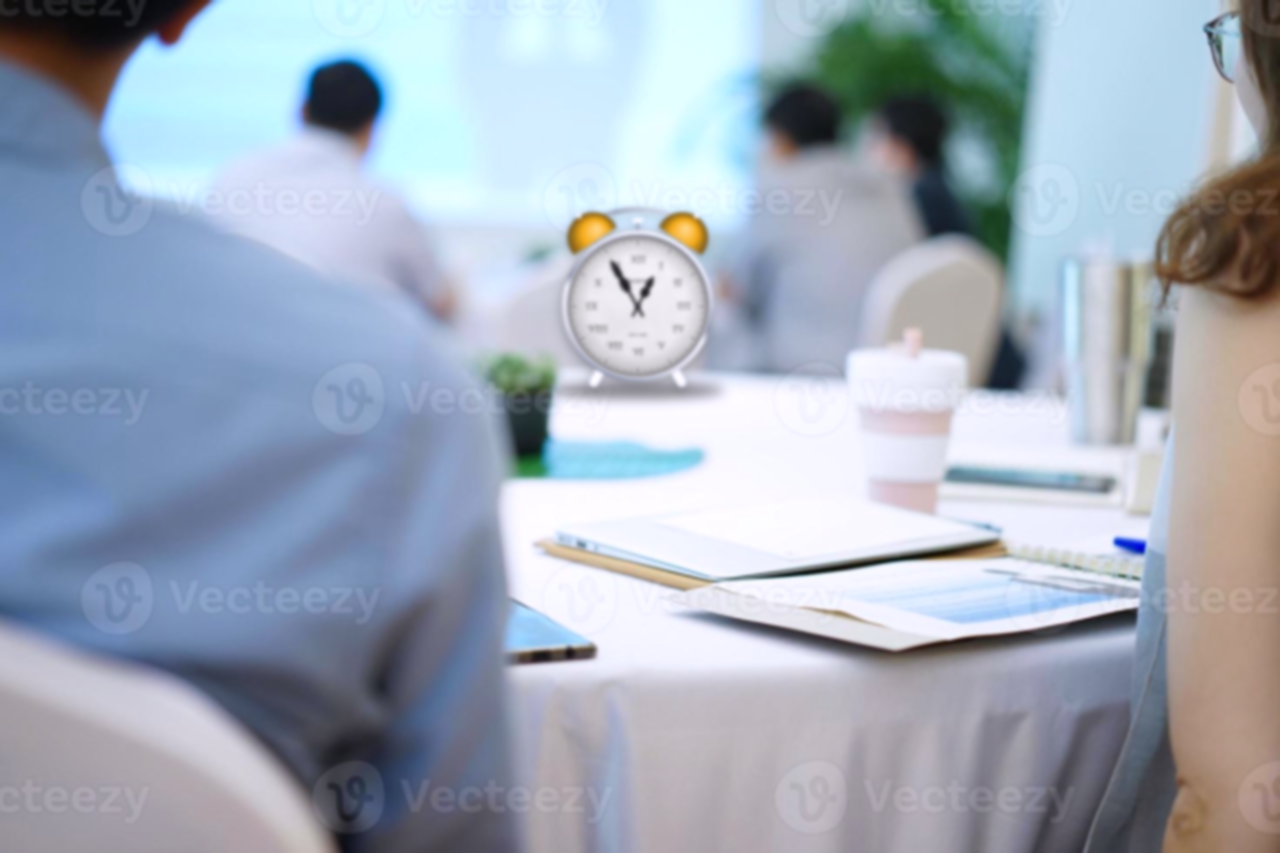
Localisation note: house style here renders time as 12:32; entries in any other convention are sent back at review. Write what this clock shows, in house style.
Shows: 12:55
